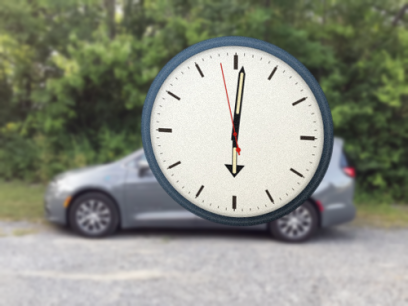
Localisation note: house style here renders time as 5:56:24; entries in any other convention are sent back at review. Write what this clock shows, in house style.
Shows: 6:00:58
